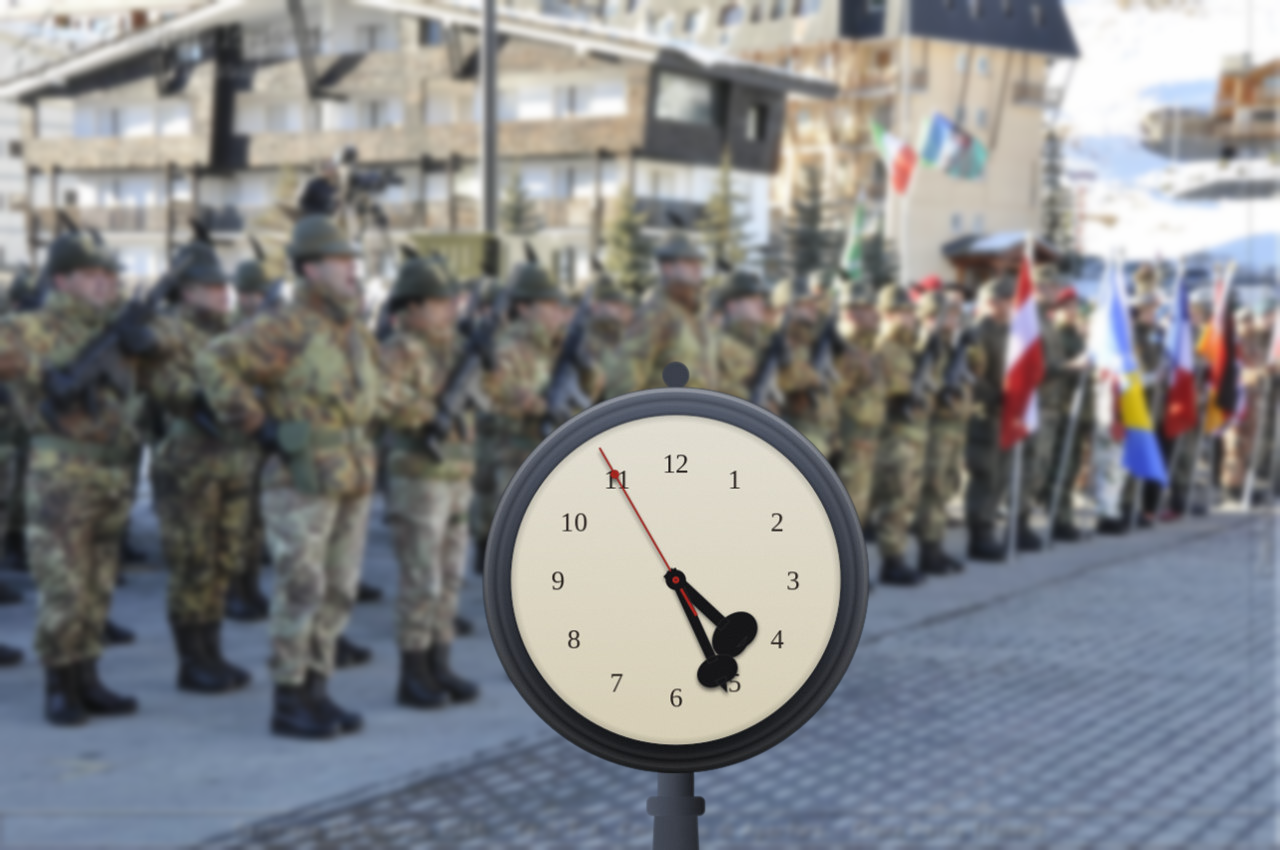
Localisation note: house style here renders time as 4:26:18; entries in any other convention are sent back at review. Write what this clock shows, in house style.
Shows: 4:25:55
